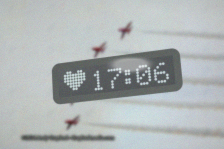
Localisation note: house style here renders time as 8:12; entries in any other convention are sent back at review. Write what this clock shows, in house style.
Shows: 17:06
